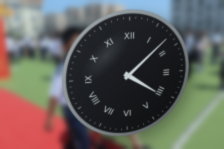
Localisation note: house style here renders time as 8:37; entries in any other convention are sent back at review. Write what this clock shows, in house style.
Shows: 4:08
